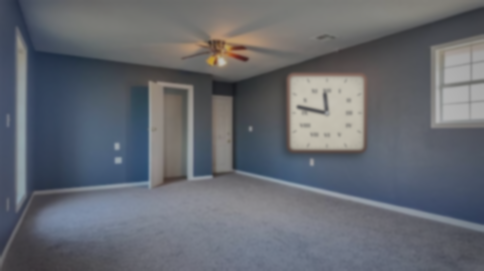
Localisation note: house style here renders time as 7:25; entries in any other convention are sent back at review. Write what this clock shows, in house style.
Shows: 11:47
